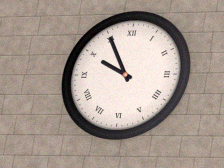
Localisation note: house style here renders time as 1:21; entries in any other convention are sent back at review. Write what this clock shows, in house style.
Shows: 9:55
